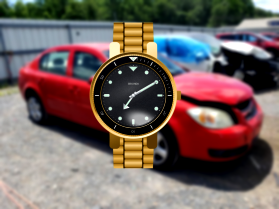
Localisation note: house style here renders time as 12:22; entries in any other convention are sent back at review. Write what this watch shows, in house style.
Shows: 7:10
